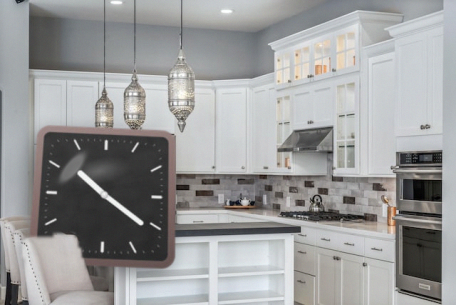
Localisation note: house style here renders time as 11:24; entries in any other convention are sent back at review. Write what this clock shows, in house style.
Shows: 10:21
